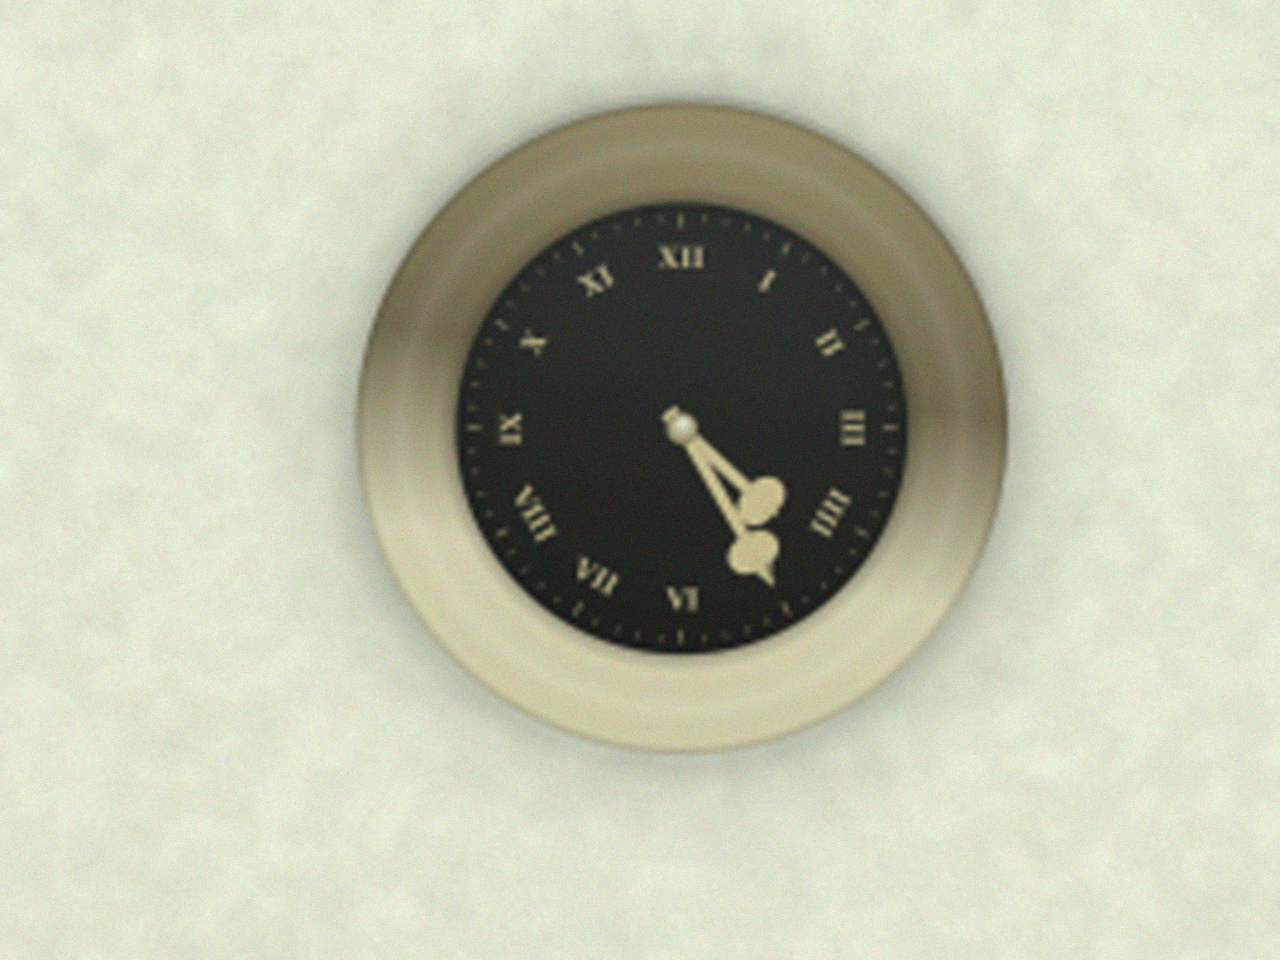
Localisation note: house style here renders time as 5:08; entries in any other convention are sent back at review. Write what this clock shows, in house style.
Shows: 4:25
